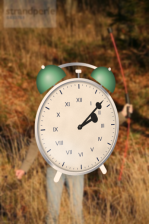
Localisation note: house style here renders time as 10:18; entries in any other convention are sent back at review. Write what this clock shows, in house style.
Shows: 2:08
